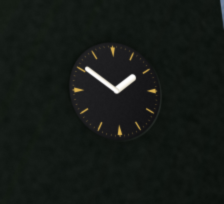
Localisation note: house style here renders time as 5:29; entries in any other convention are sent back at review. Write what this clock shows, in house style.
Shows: 1:51
